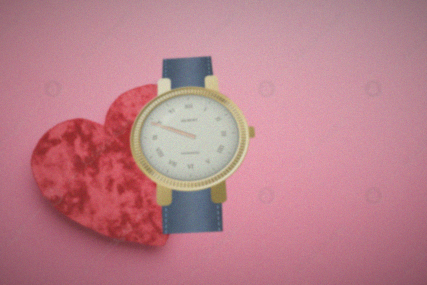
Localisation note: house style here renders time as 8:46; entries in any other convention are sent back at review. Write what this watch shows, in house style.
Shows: 9:49
